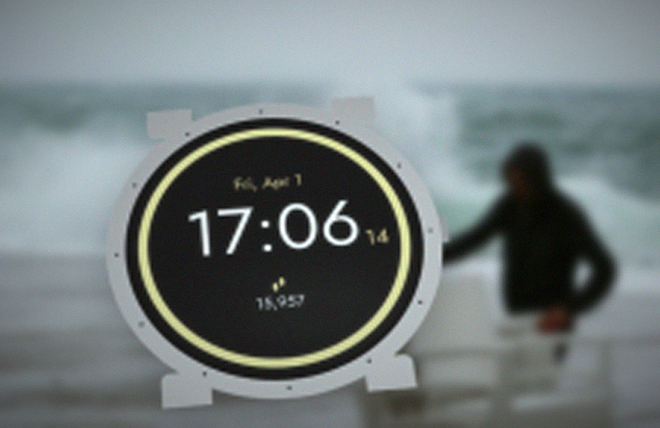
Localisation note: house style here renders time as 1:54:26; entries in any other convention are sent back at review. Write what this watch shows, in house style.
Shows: 17:06:14
